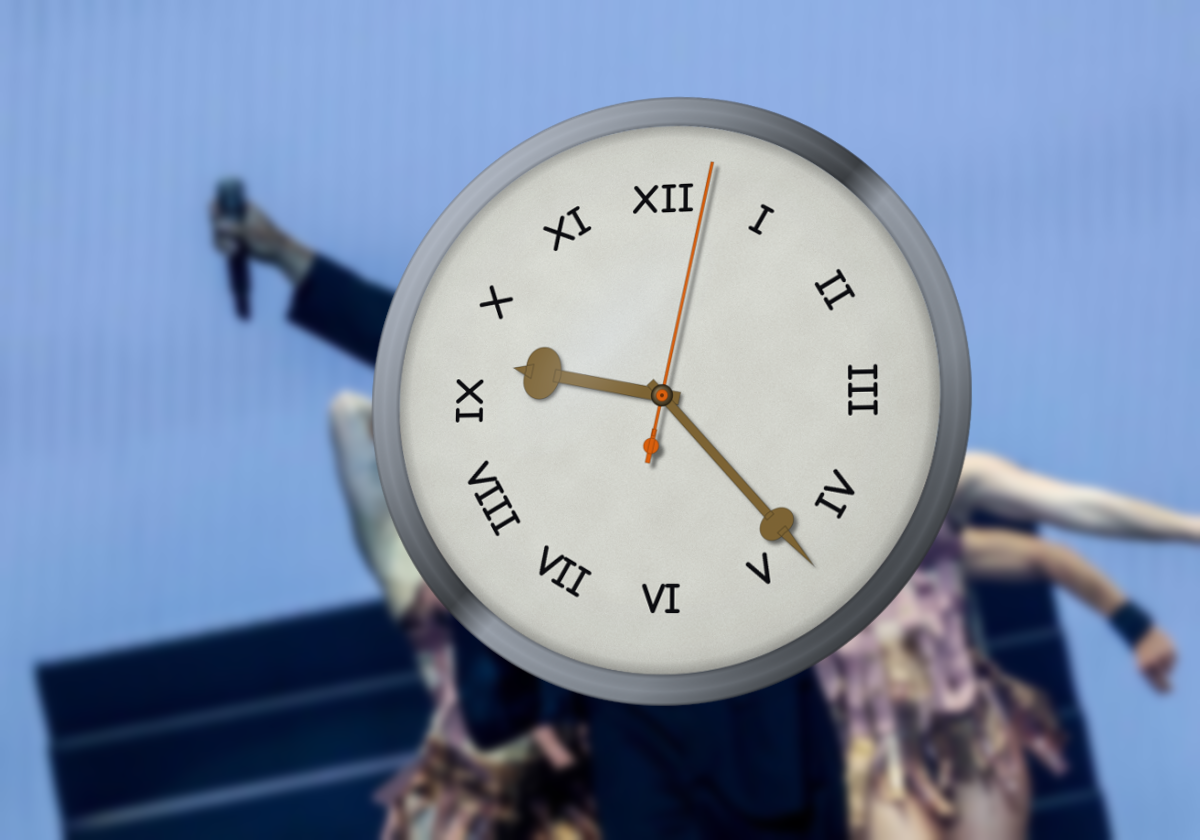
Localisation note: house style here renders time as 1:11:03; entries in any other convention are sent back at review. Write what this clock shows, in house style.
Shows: 9:23:02
